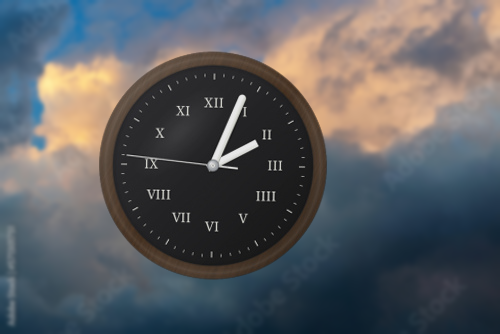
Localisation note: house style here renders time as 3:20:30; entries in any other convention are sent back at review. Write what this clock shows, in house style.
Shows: 2:03:46
